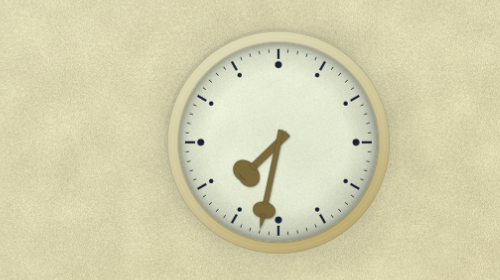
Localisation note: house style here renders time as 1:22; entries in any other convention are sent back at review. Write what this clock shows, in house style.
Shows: 7:32
